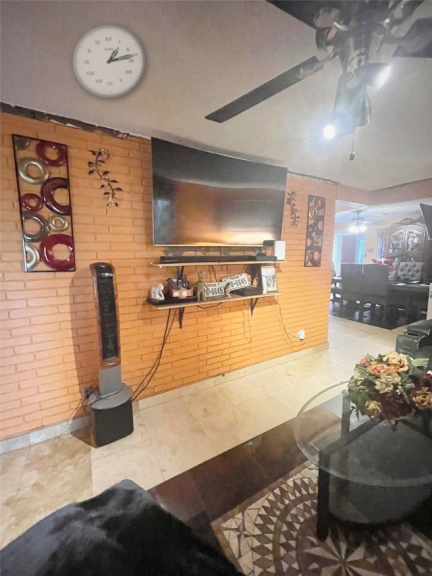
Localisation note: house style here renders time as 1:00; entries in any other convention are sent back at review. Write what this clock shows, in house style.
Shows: 1:13
